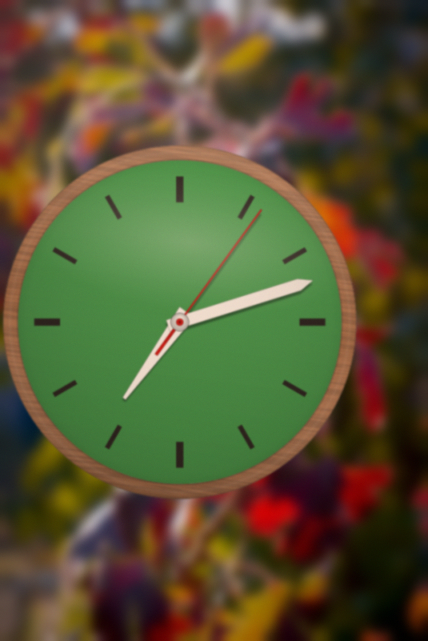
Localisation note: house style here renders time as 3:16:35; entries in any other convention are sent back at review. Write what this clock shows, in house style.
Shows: 7:12:06
